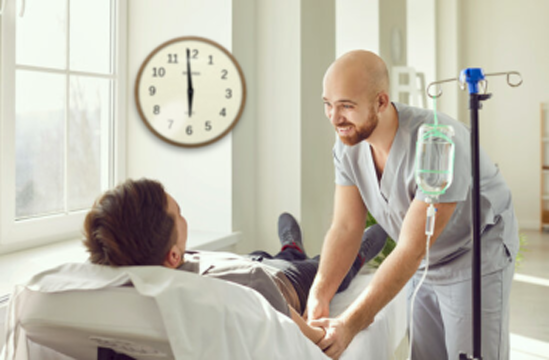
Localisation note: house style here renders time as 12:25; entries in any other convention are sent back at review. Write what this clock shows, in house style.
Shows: 5:59
